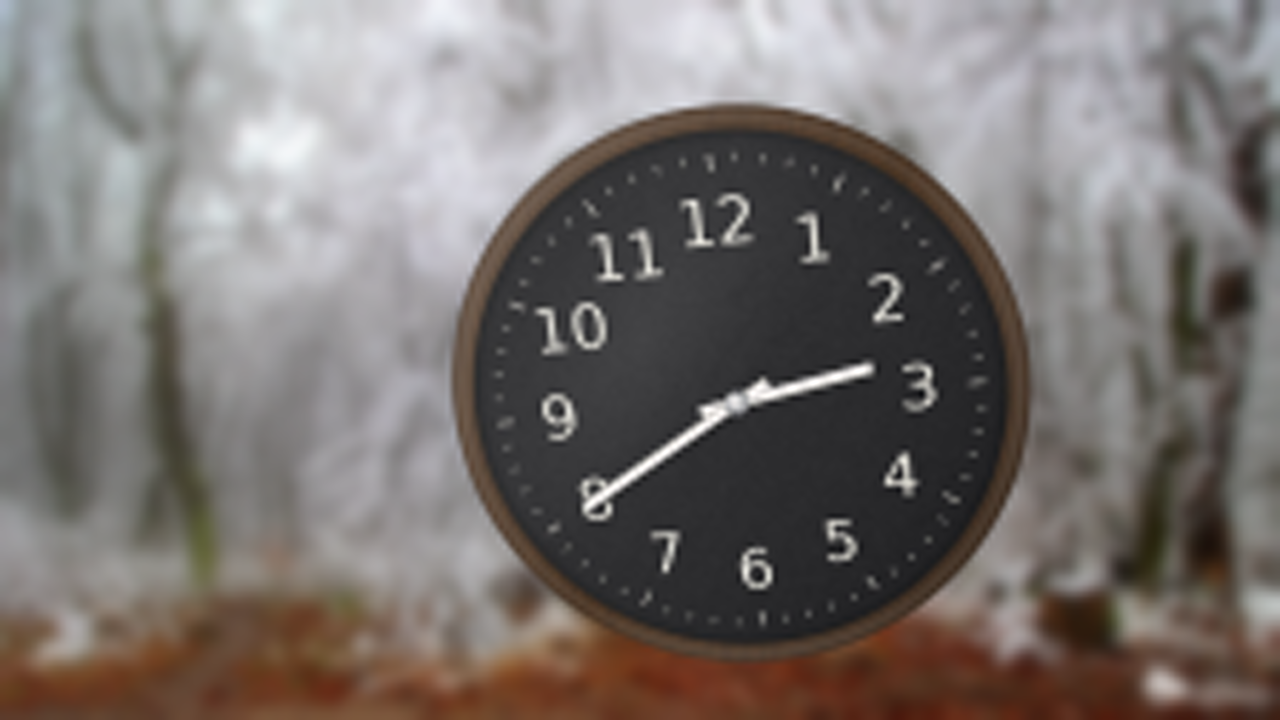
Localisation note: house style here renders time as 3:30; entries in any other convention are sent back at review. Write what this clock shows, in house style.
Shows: 2:40
